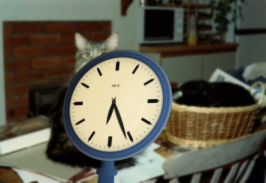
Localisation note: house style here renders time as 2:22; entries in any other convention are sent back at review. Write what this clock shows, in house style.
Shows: 6:26
